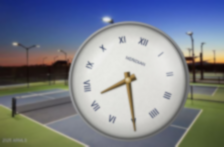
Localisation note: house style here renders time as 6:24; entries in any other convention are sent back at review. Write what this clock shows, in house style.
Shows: 7:25
